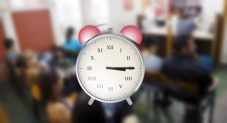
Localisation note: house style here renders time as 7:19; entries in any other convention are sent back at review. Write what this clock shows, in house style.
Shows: 3:15
